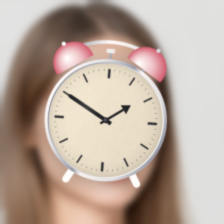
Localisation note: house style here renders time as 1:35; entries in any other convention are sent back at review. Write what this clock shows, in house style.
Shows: 1:50
